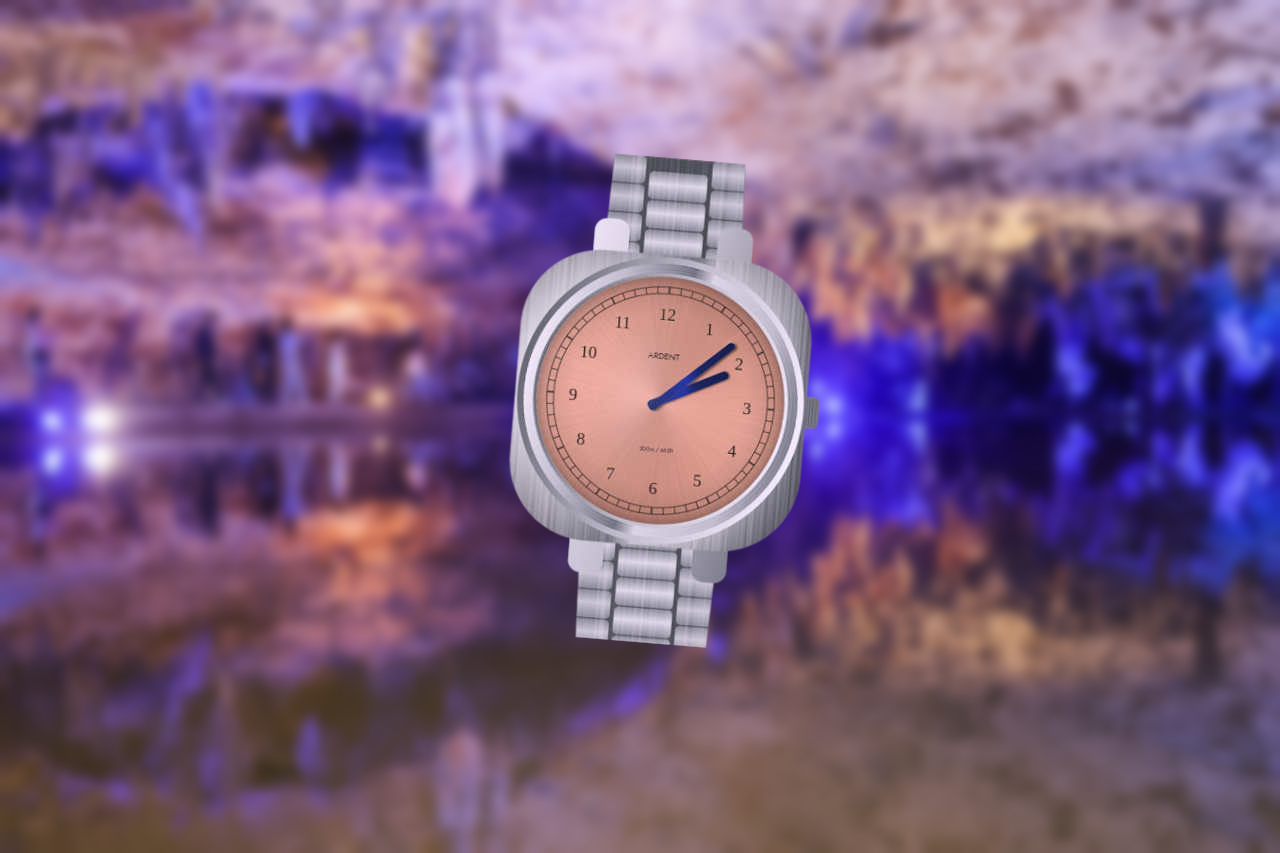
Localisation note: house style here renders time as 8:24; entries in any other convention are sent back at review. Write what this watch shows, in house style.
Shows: 2:08
